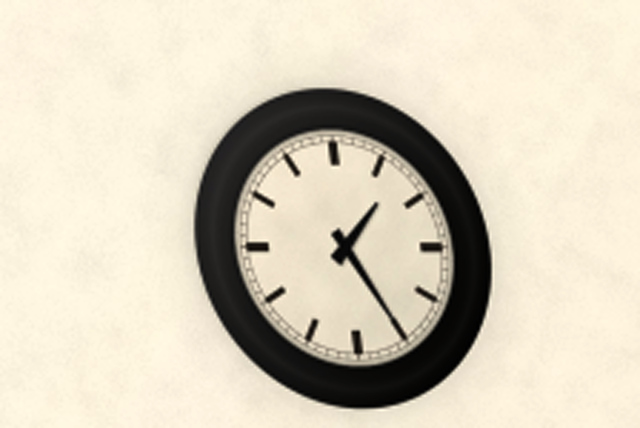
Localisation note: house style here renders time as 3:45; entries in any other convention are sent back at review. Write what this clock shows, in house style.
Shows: 1:25
